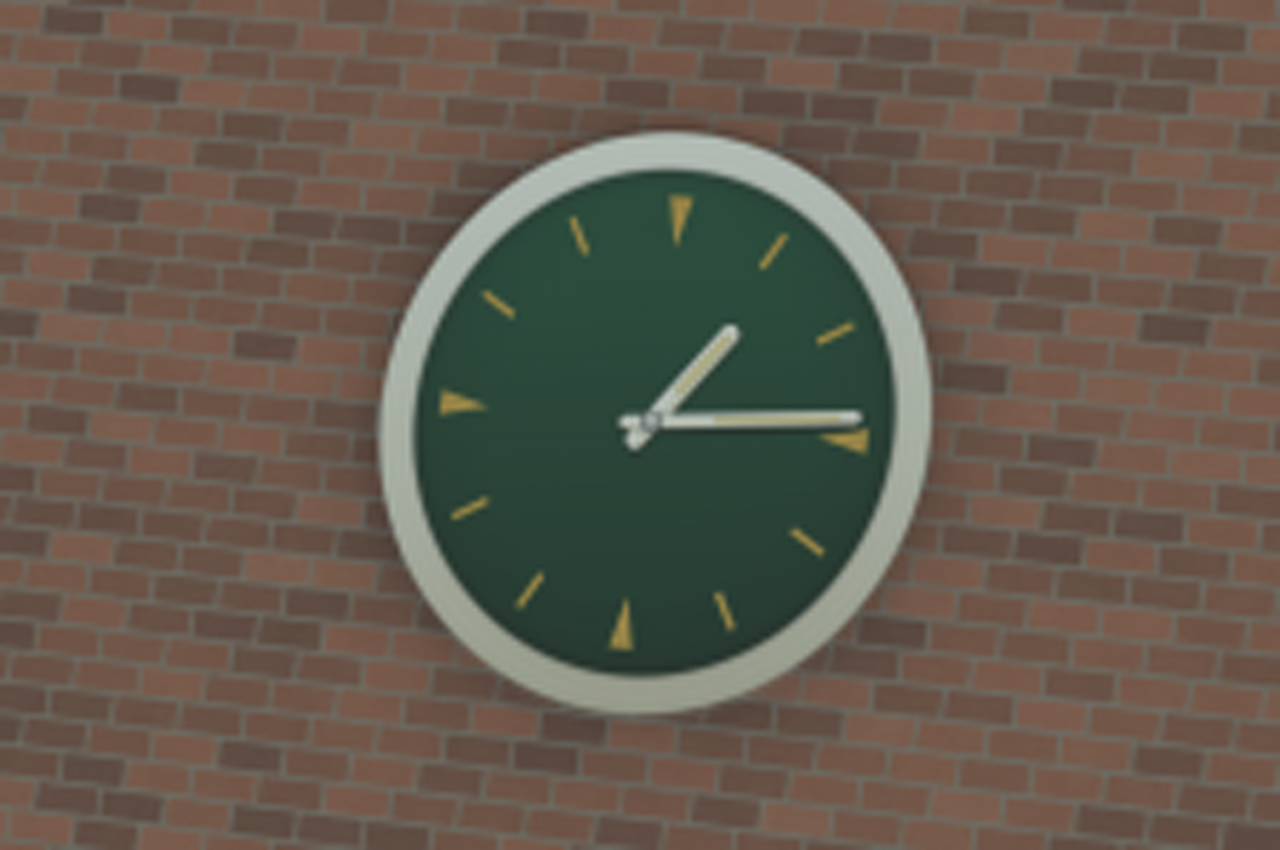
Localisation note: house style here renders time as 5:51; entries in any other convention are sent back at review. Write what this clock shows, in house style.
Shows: 1:14
